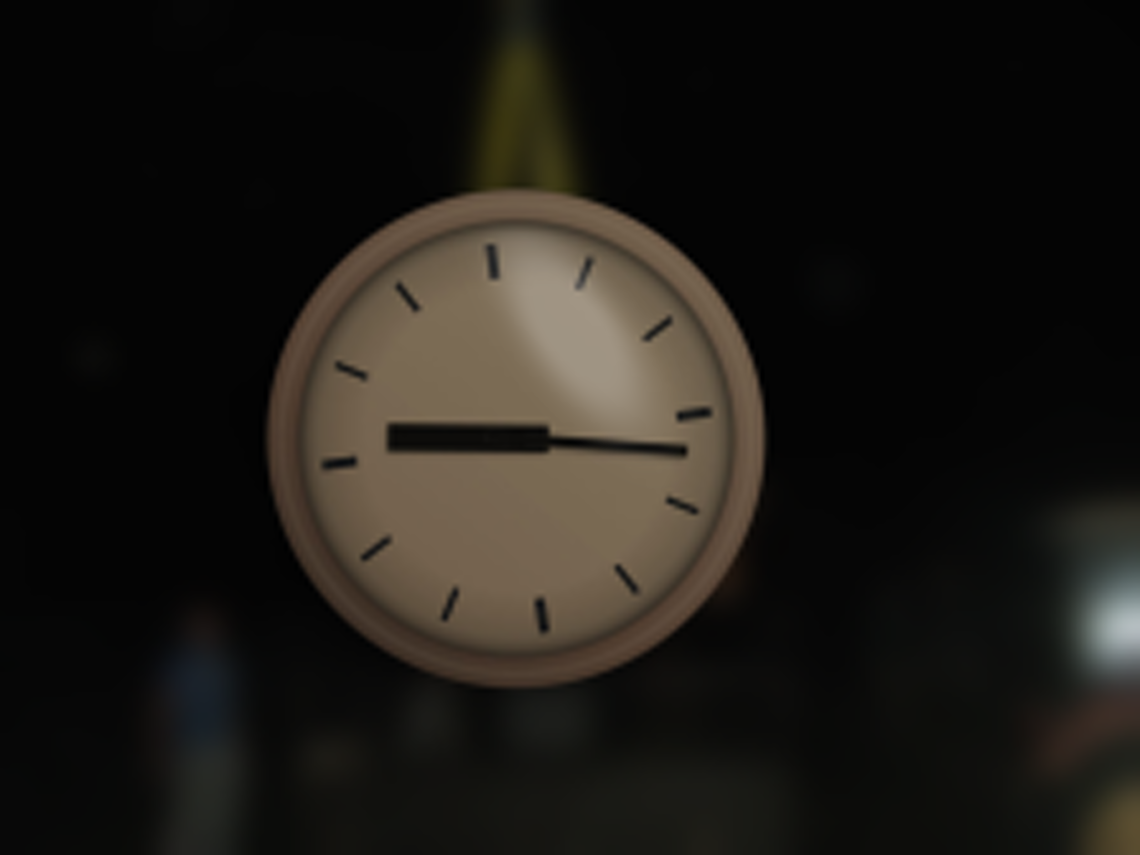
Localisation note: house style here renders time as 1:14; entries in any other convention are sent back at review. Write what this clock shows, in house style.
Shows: 9:17
